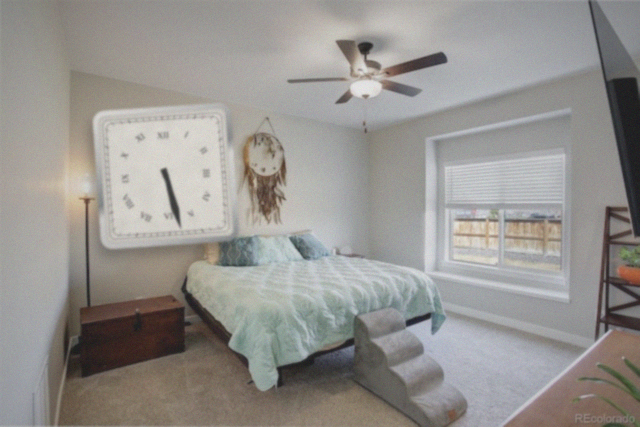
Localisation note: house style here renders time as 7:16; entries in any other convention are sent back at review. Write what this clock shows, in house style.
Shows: 5:28
